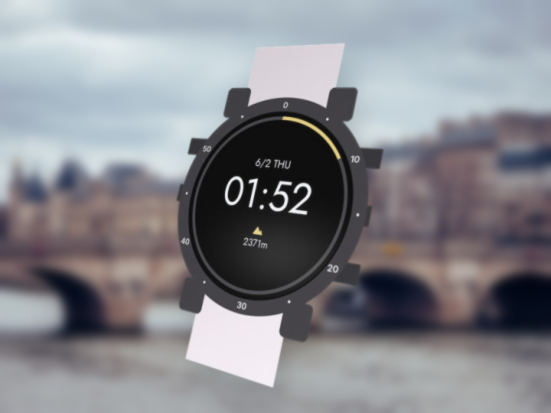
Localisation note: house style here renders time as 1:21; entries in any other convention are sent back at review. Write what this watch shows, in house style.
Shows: 1:52
